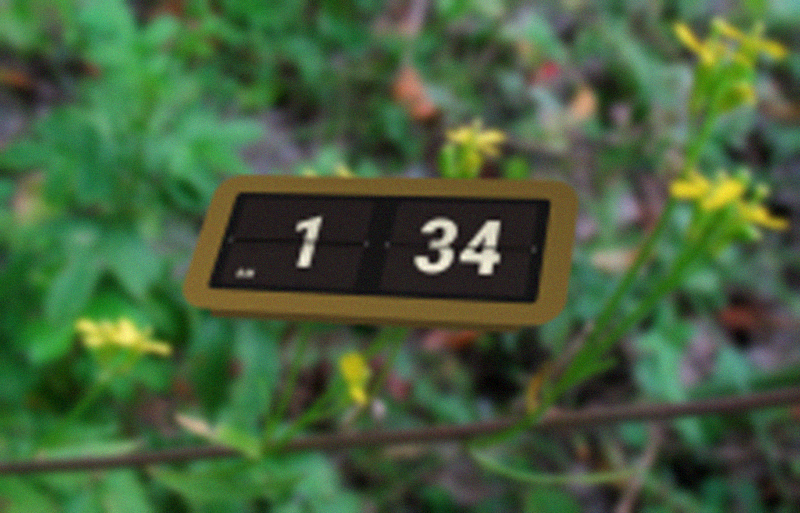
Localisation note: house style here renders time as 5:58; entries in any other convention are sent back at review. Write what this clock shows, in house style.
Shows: 1:34
